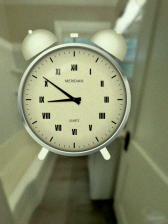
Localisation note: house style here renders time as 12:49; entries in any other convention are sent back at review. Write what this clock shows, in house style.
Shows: 8:51
